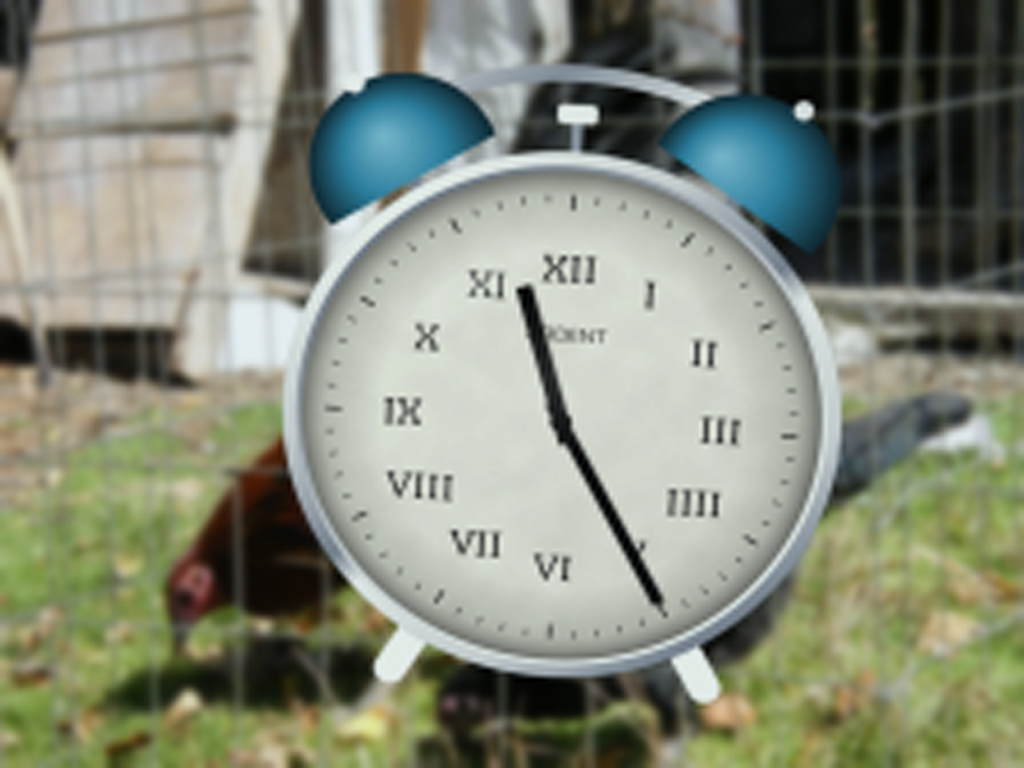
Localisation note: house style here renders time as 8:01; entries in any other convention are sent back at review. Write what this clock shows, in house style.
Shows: 11:25
